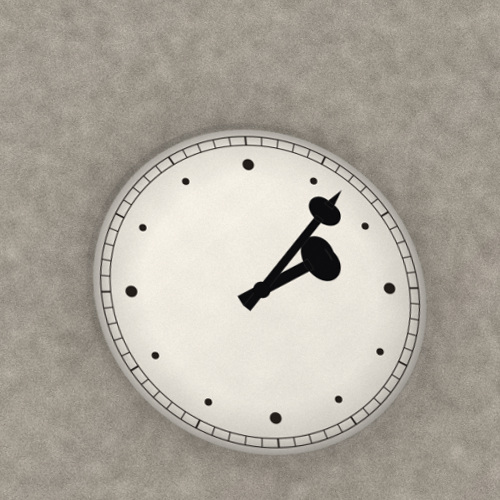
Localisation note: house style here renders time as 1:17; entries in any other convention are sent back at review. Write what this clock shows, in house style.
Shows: 2:07
